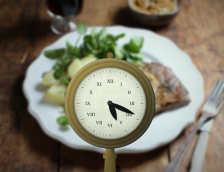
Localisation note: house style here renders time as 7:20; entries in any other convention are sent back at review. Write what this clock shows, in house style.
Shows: 5:19
